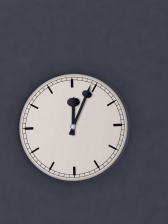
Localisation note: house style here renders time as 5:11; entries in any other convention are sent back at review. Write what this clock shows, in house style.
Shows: 12:04
